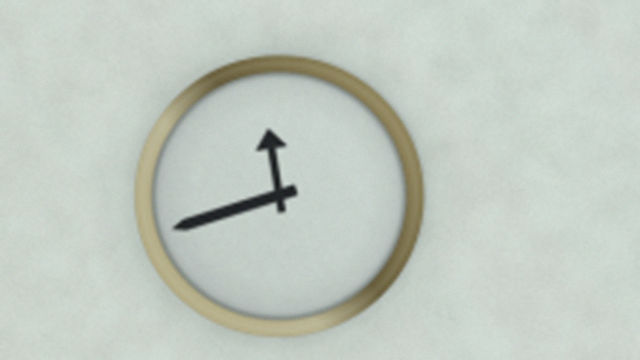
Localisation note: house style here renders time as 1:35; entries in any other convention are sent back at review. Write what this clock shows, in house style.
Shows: 11:42
